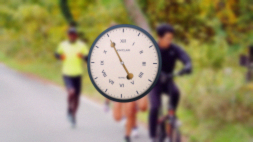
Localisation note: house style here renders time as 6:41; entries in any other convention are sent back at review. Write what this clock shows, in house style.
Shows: 4:55
